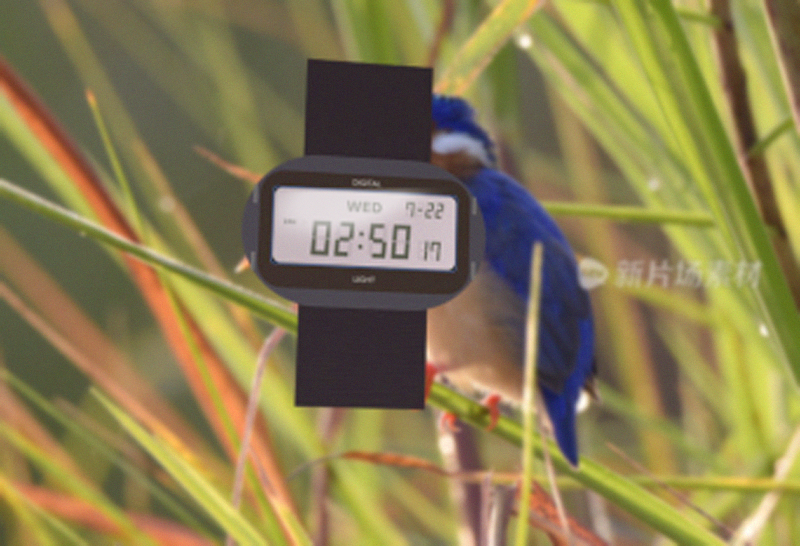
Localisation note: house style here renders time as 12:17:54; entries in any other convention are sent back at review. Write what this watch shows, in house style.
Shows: 2:50:17
